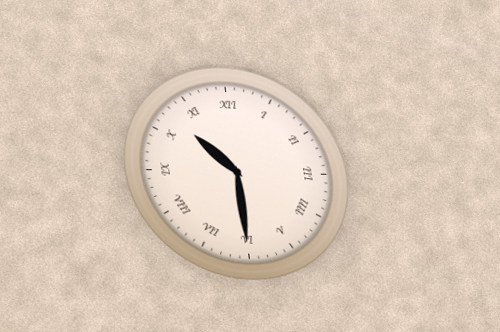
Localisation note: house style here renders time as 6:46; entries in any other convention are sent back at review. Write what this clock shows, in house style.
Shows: 10:30
